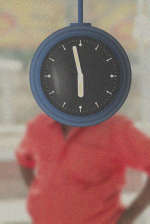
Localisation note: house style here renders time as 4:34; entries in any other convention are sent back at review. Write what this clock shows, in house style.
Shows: 5:58
